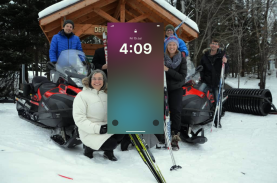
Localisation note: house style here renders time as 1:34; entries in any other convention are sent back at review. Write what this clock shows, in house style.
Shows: 4:09
